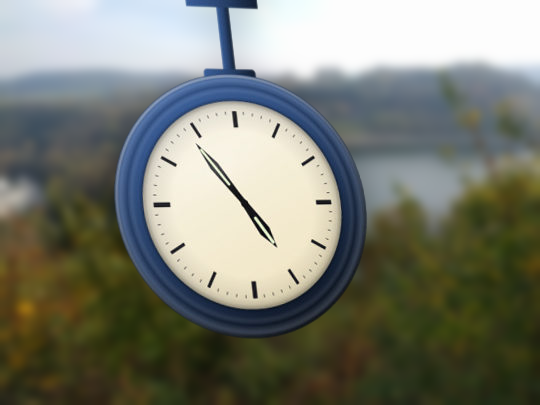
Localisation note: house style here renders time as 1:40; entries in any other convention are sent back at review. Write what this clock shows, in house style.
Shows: 4:54
